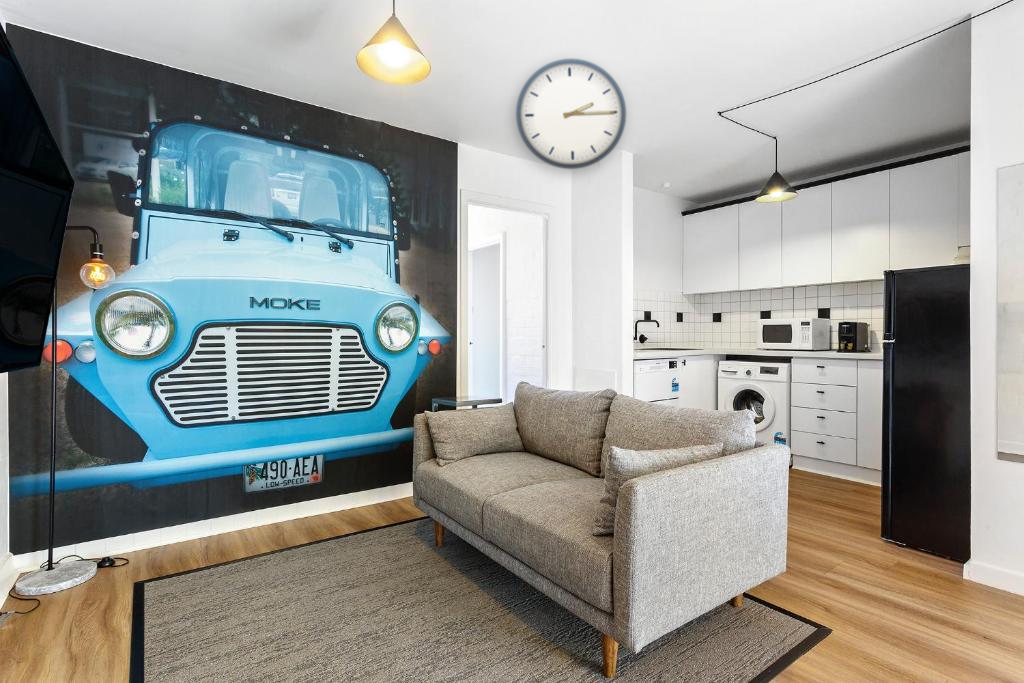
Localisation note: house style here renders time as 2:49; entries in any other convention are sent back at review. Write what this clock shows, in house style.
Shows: 2:15
